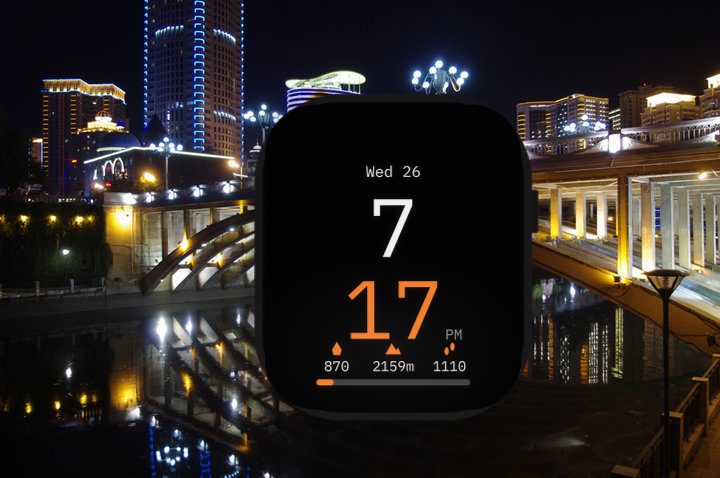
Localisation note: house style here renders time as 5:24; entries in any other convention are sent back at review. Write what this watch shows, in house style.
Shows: 7:17
